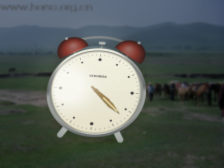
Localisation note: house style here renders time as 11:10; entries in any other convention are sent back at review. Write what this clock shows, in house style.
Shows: 4:22
